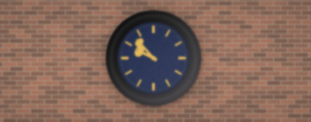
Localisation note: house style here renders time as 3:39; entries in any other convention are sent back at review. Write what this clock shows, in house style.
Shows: 9:53
